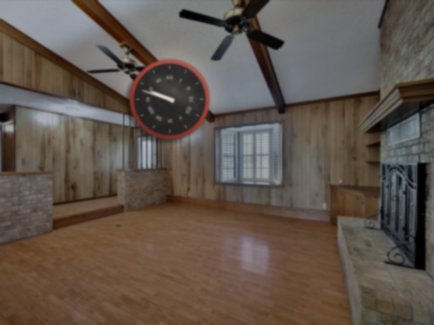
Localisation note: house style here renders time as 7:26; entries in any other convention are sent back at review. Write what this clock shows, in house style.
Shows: 9:48
